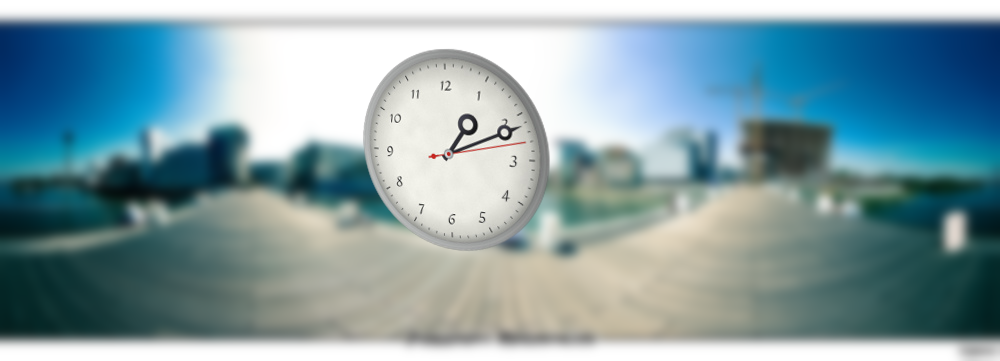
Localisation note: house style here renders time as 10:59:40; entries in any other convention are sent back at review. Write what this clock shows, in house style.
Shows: 1:11:13
